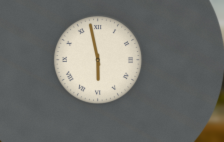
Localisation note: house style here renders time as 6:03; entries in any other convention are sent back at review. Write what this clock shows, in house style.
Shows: 5:58
